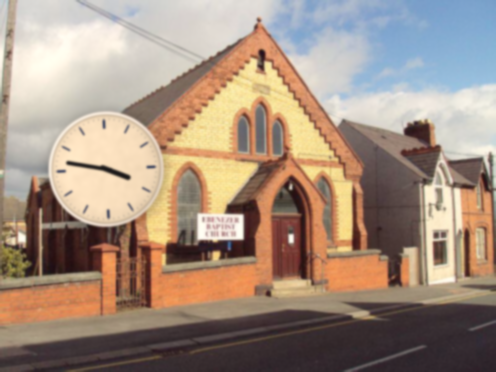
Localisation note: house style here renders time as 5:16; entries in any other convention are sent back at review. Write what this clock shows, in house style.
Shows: 3:47
